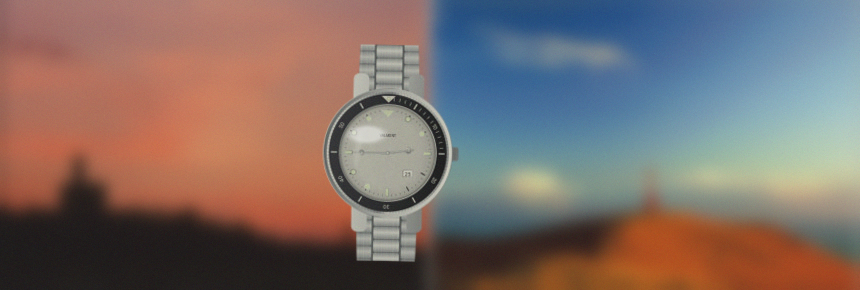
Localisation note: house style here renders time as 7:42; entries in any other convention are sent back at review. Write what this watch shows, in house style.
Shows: 2:45
